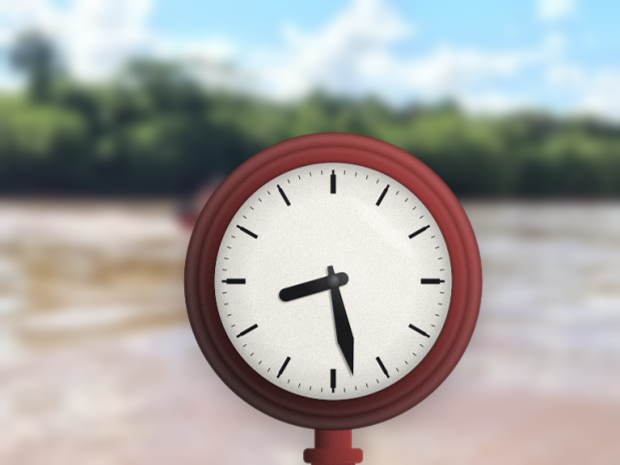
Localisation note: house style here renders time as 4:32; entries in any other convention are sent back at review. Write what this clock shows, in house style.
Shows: 8:28
